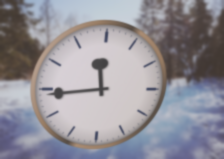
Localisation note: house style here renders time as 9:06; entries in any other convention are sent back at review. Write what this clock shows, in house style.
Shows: 11:44
